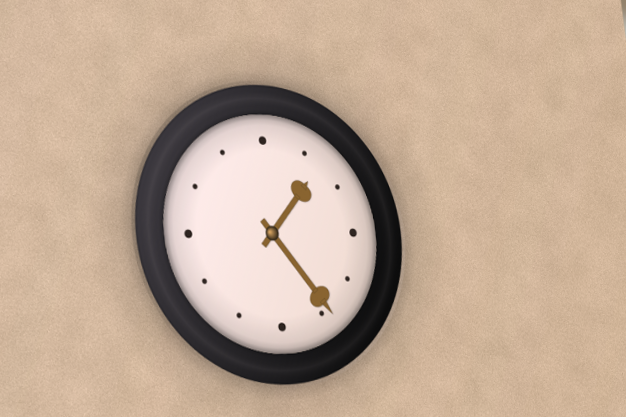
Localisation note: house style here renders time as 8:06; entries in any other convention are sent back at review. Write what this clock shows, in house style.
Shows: 1:24
